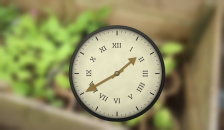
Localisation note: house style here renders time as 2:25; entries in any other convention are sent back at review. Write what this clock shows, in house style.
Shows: 1:40
